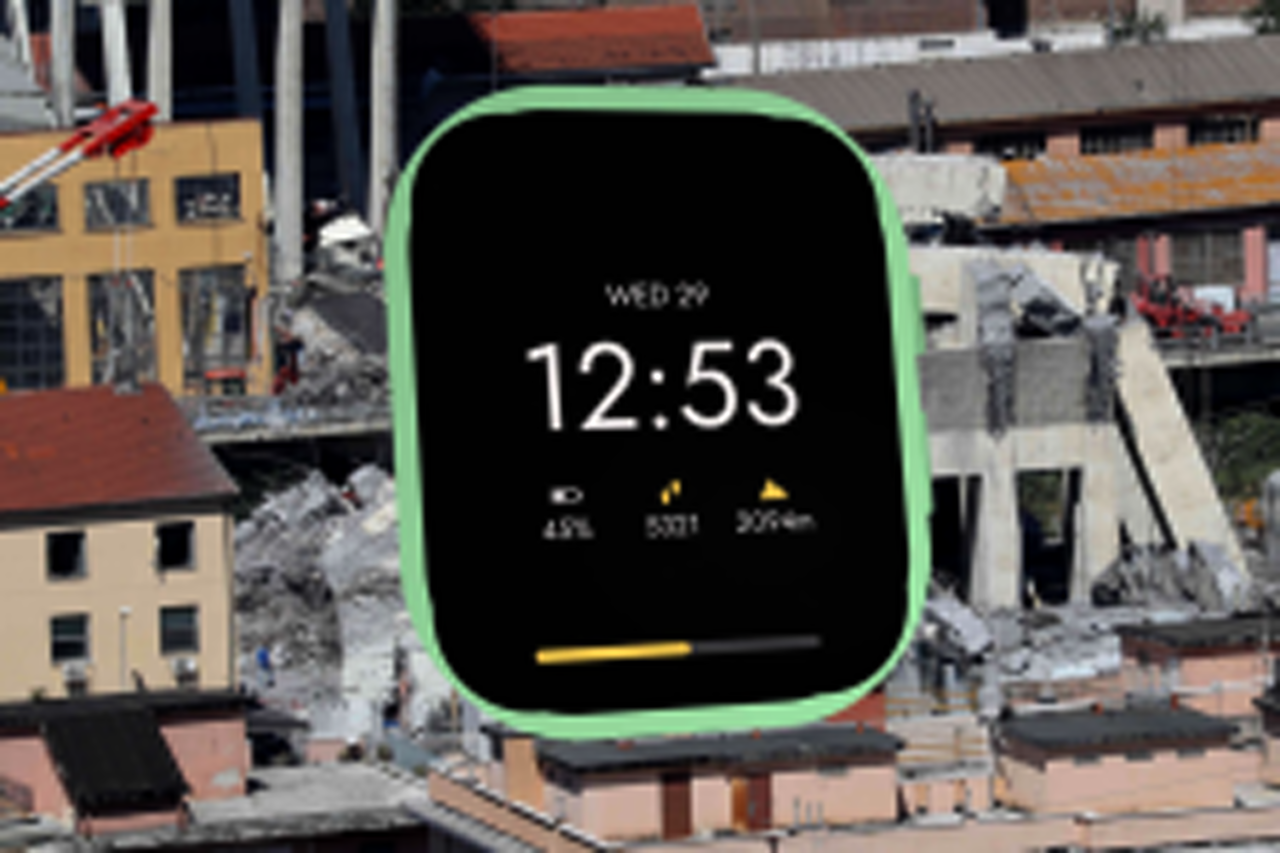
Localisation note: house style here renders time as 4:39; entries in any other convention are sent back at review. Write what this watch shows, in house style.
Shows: 12:53
